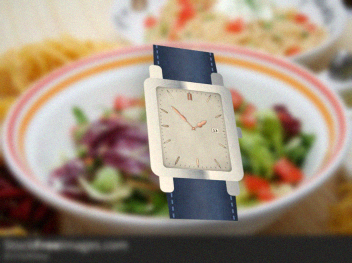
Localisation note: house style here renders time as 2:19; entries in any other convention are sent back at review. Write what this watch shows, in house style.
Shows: 1:53
